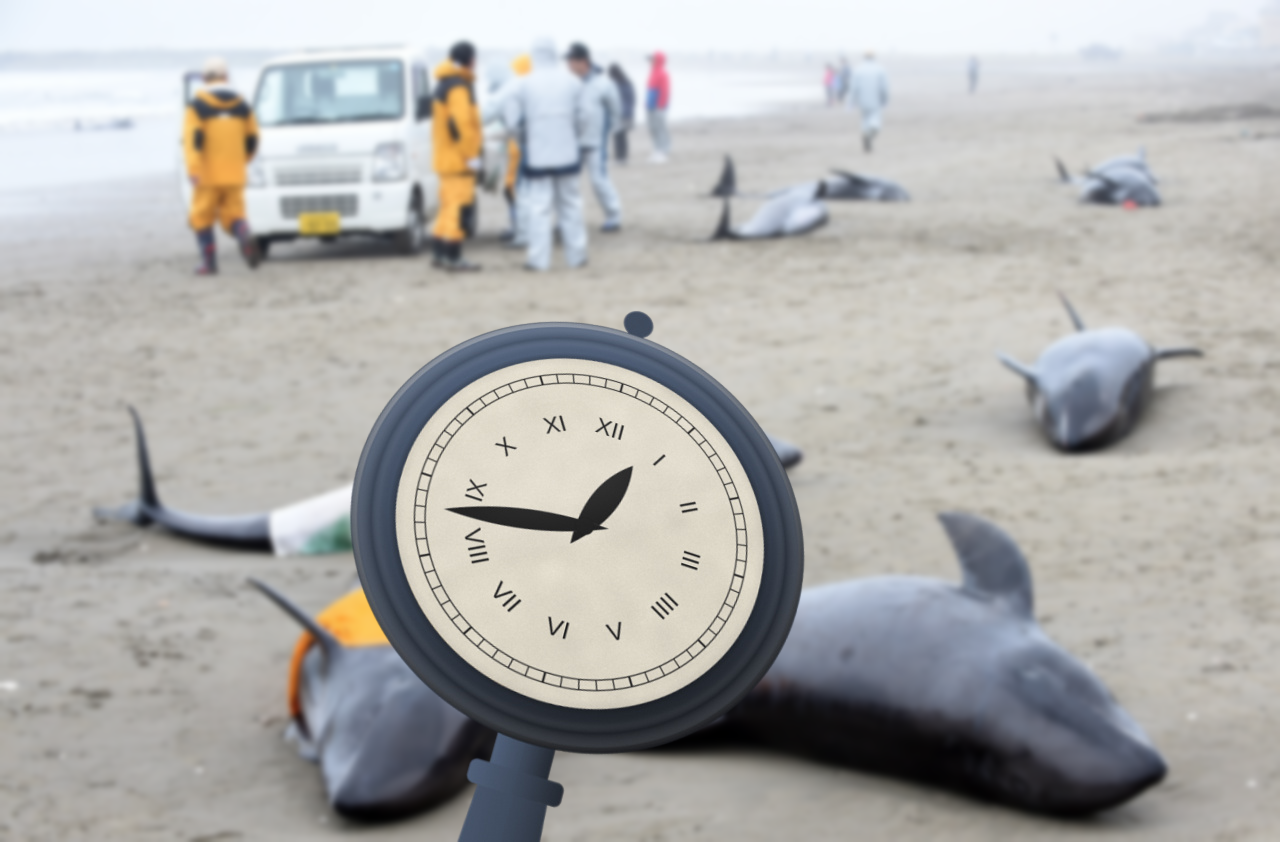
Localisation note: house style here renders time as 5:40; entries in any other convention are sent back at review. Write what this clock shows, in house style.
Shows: 12:43
